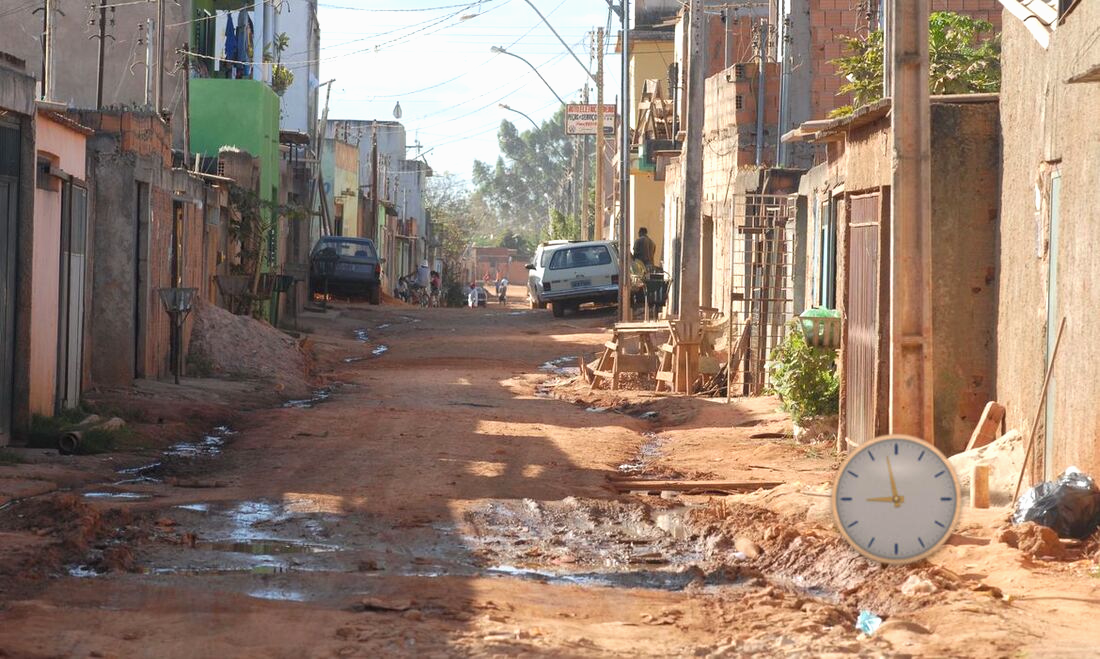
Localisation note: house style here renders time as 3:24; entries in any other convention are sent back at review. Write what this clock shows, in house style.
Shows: 8:58
